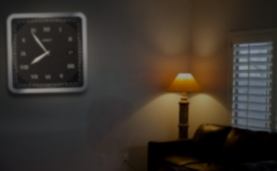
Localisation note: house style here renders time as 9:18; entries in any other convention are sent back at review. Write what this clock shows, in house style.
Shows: 7:54
